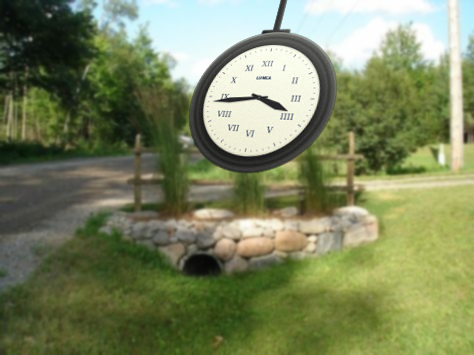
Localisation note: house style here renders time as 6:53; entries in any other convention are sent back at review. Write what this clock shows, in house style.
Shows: 3:44
